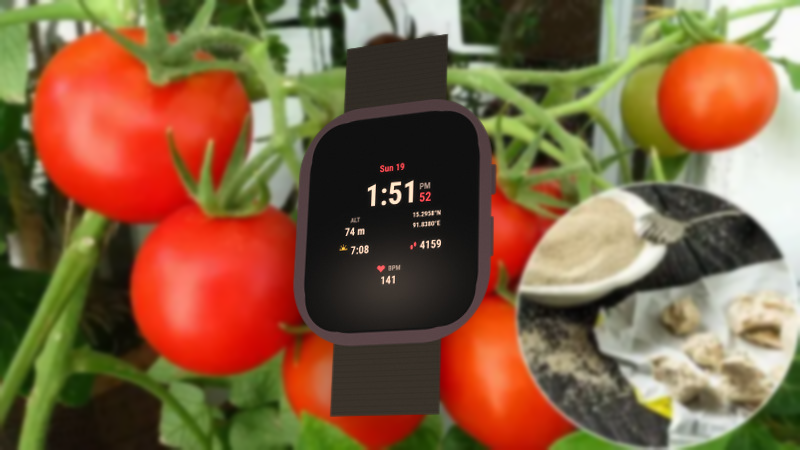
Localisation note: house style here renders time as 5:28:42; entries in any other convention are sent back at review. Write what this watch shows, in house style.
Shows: 1:51:52
